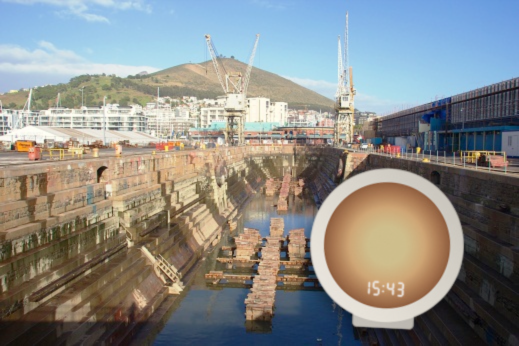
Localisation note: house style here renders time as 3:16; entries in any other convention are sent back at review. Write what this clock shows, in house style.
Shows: 15:43
